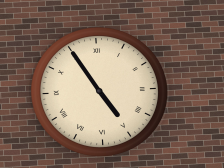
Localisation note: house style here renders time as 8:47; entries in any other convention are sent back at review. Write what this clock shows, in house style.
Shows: 4:55
